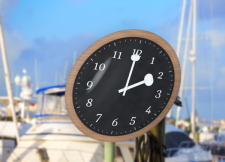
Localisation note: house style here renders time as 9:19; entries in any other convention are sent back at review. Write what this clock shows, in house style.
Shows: 2:00
